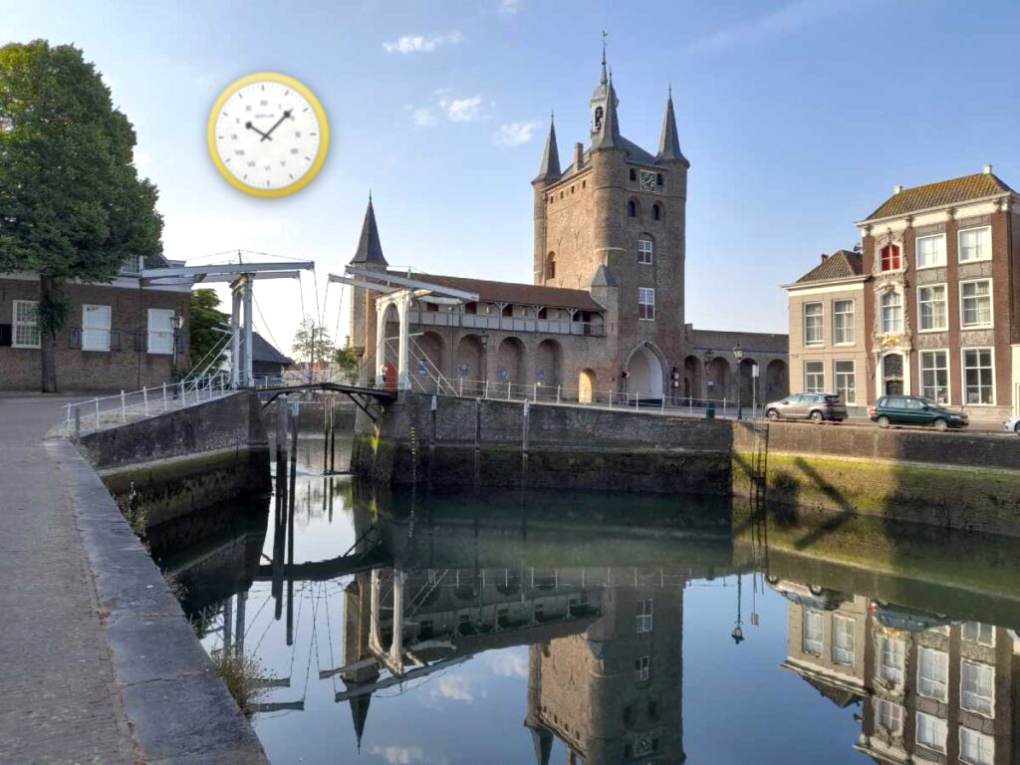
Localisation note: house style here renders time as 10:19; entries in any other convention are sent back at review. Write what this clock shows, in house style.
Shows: 10:08
